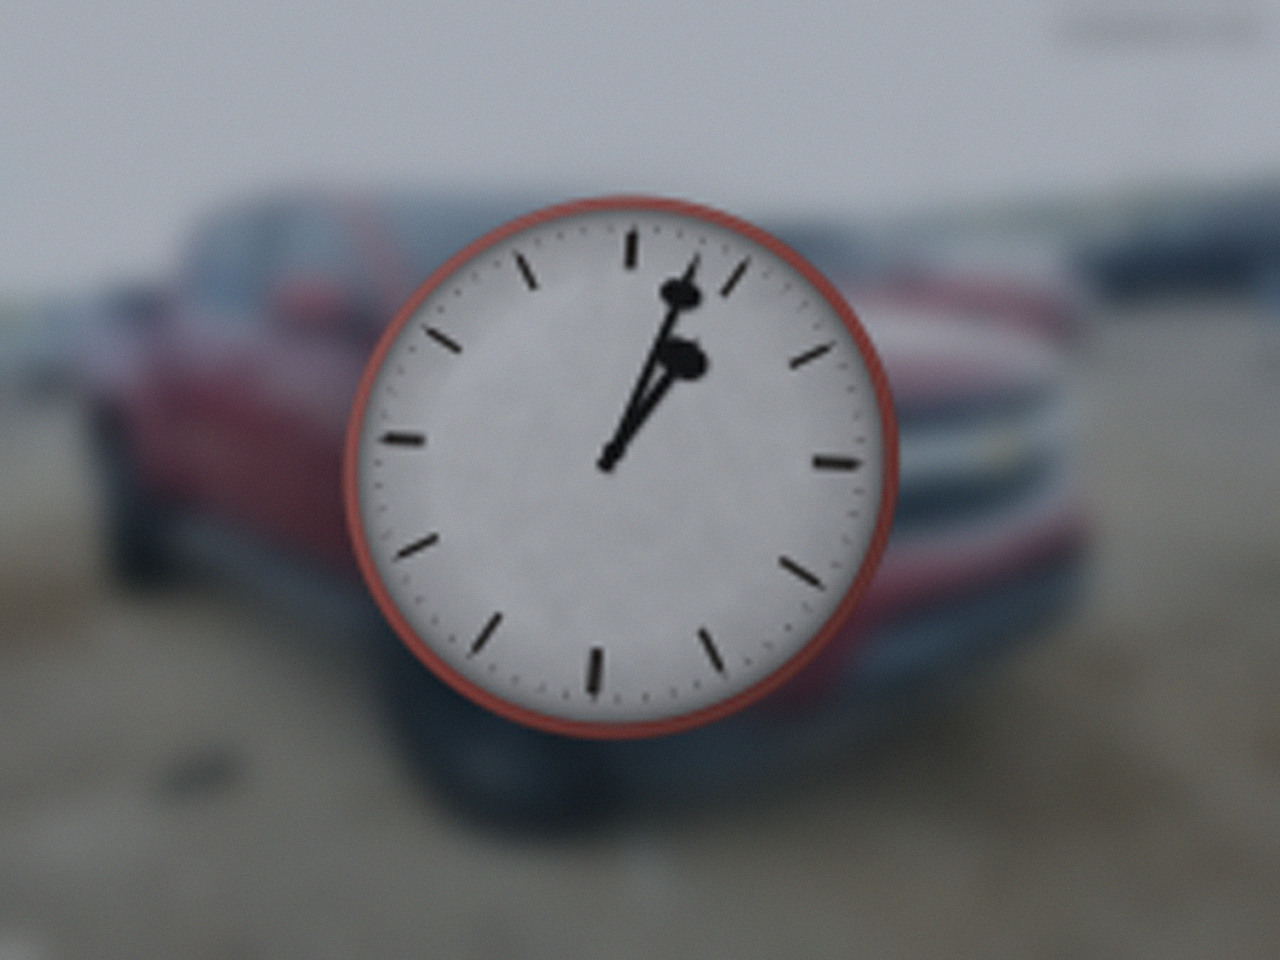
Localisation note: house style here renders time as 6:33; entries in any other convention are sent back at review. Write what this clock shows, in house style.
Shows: 1:03
